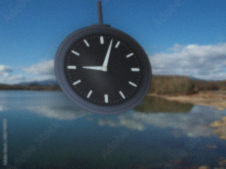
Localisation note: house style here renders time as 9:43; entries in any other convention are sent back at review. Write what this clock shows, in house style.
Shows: 9:03
